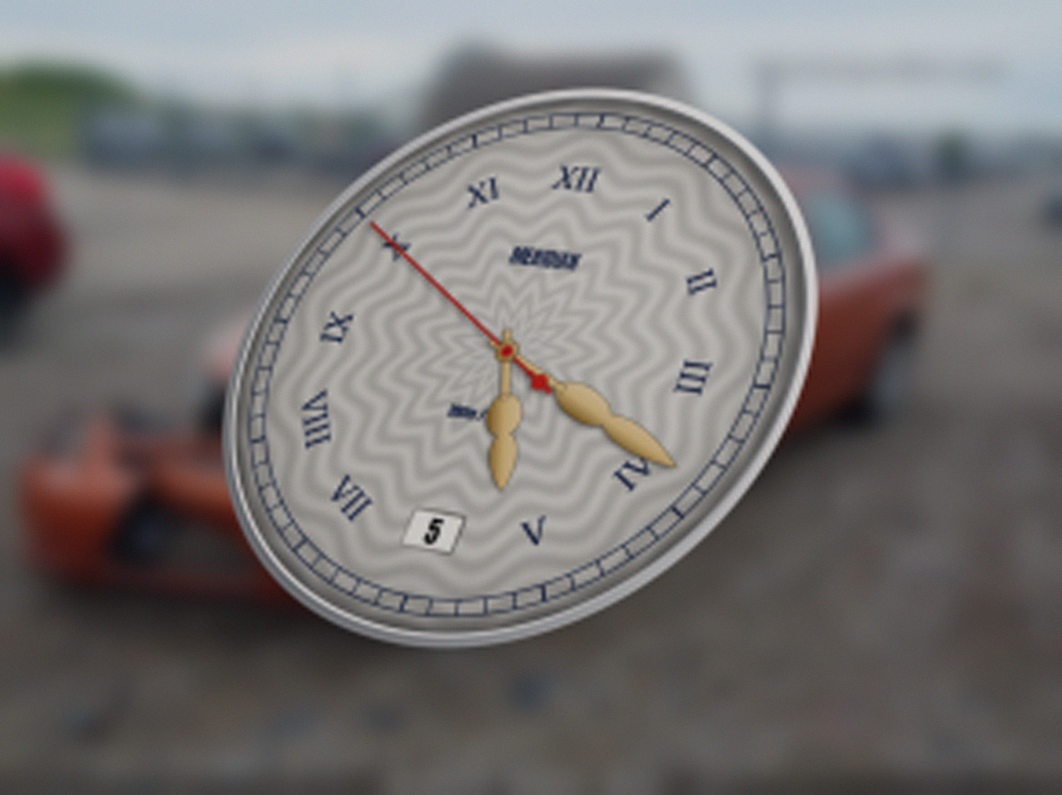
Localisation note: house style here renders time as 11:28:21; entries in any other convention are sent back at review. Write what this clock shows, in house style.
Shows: 5:18:50
